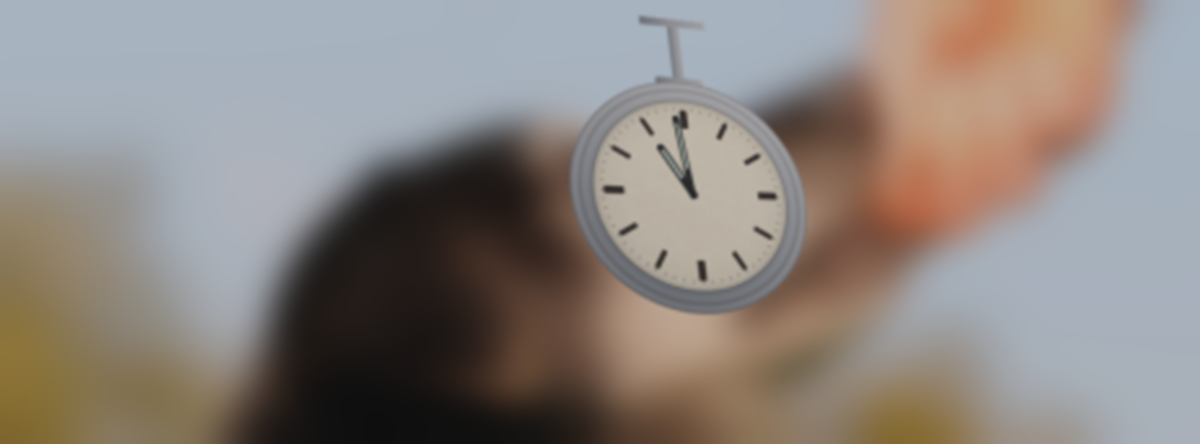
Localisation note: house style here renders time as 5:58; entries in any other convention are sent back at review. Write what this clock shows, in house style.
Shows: 10:59
